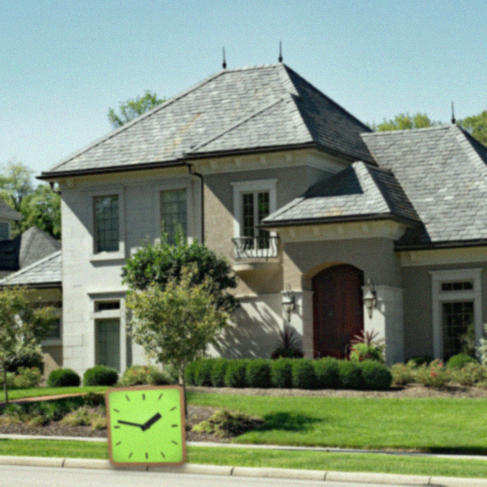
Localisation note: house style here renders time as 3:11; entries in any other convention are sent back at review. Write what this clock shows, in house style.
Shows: 1:47
